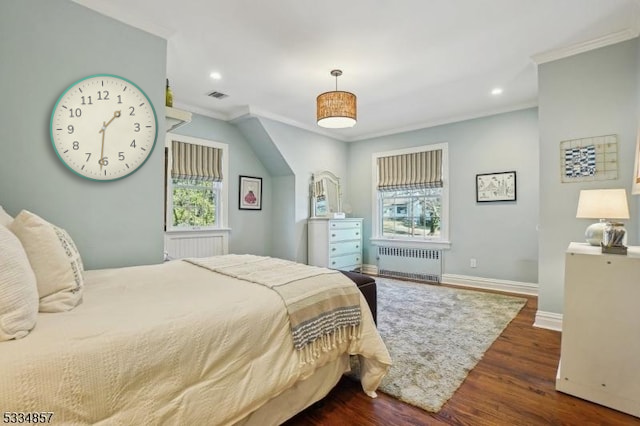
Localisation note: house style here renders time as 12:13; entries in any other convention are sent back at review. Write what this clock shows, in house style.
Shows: 1:31
